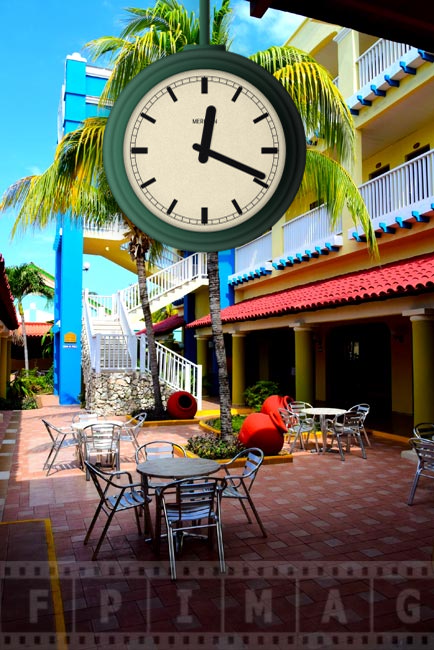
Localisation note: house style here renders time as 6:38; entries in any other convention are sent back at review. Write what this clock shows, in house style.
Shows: 12:19
